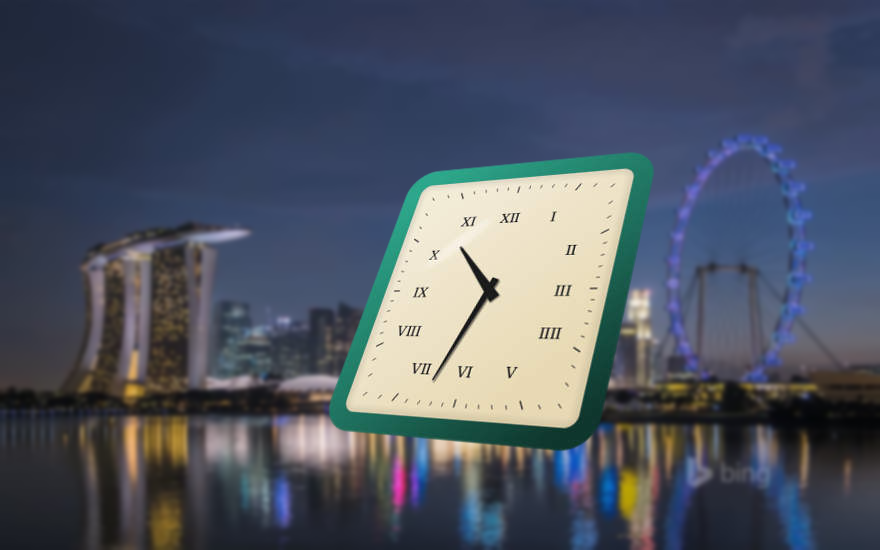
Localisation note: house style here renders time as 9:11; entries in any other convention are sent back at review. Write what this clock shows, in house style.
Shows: 10:33
